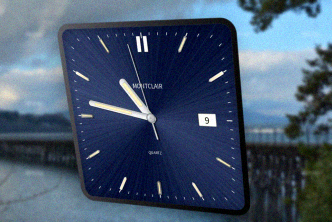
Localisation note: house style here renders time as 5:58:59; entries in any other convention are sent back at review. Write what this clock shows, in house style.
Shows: 10:46:58
